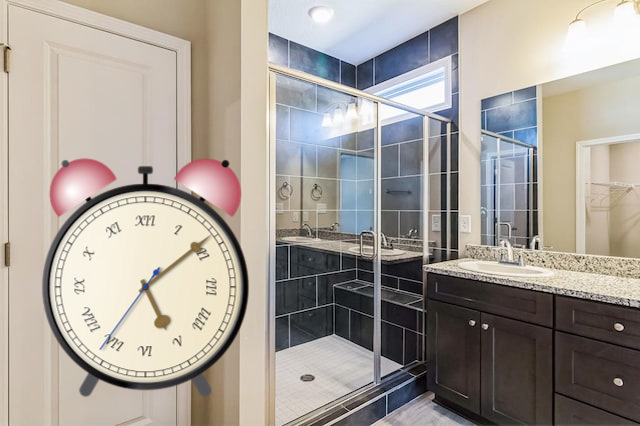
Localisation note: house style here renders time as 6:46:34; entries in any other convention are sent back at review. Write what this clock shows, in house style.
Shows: 5:08:36
